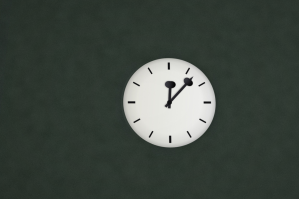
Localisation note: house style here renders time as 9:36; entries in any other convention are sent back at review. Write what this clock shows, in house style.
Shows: 12:07
